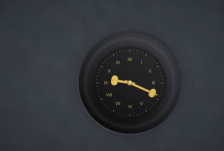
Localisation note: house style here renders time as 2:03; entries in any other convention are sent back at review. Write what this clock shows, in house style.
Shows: 9:19
